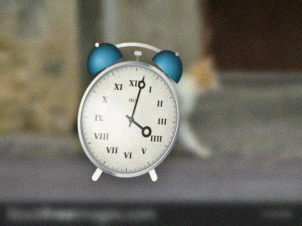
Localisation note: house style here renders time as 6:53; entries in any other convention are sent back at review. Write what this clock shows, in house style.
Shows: 4:02
